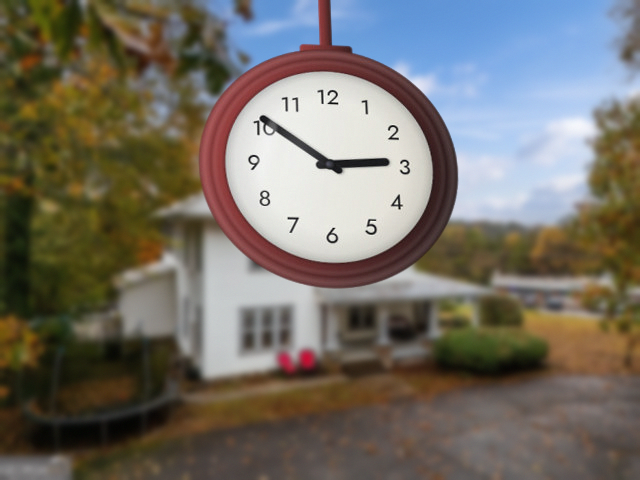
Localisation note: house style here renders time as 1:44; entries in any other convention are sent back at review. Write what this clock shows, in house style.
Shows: 2:51
